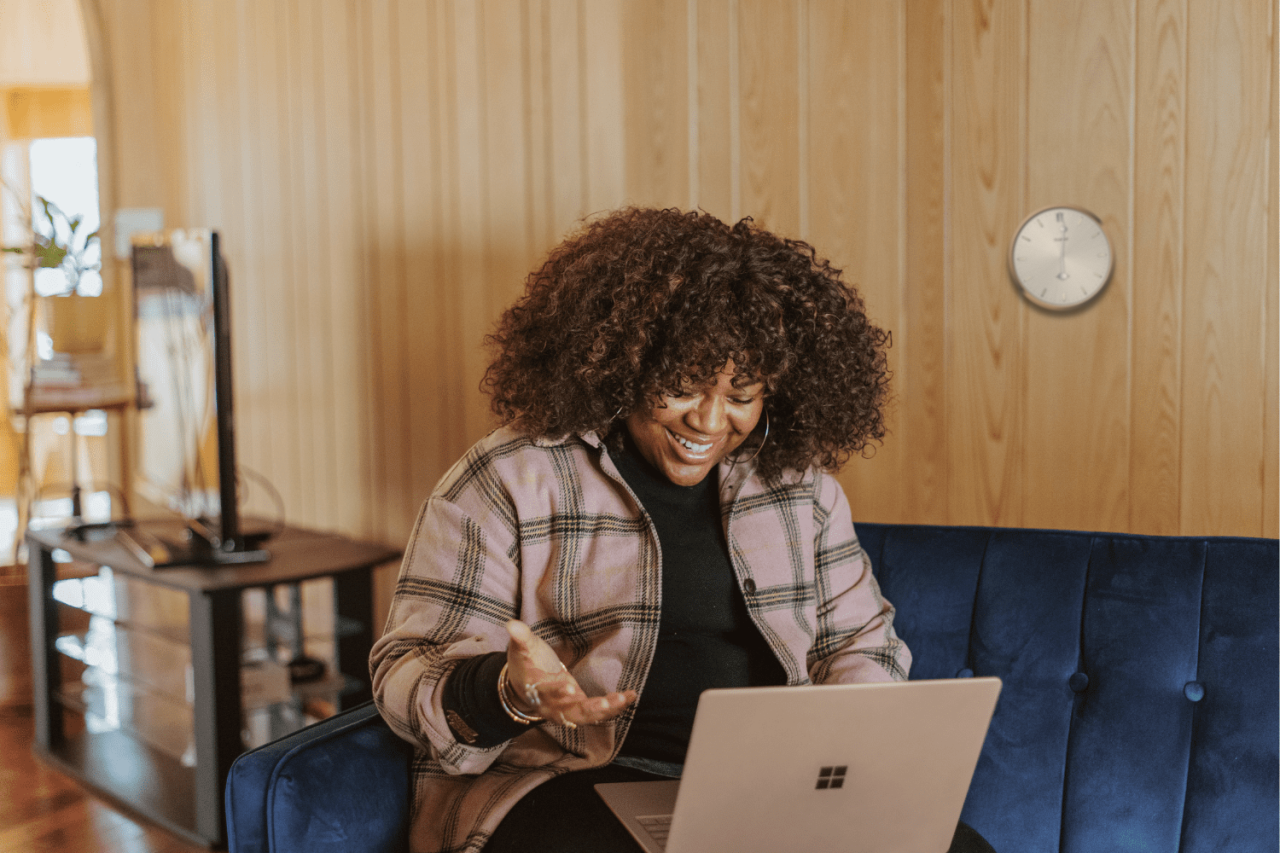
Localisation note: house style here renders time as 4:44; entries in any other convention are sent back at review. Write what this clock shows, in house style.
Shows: 6:01
